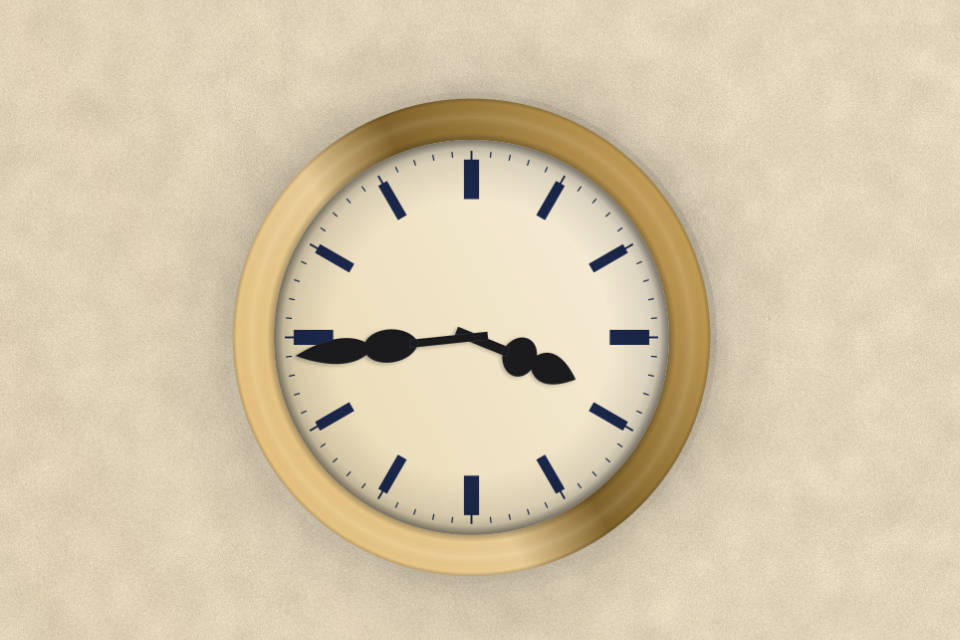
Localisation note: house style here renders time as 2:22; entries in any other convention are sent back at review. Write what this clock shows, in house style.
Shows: 3:44
